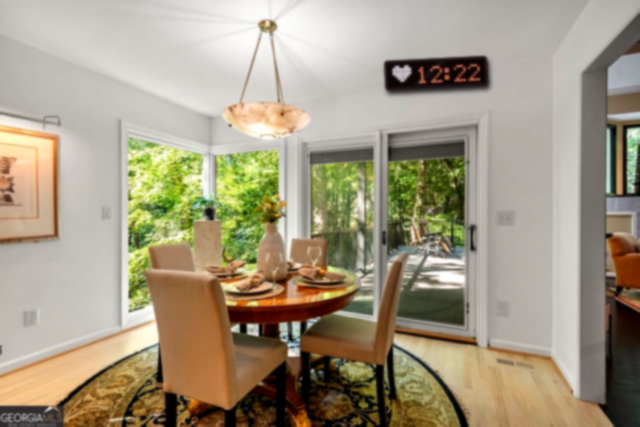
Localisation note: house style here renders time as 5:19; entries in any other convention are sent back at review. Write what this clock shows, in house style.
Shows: 12:22
